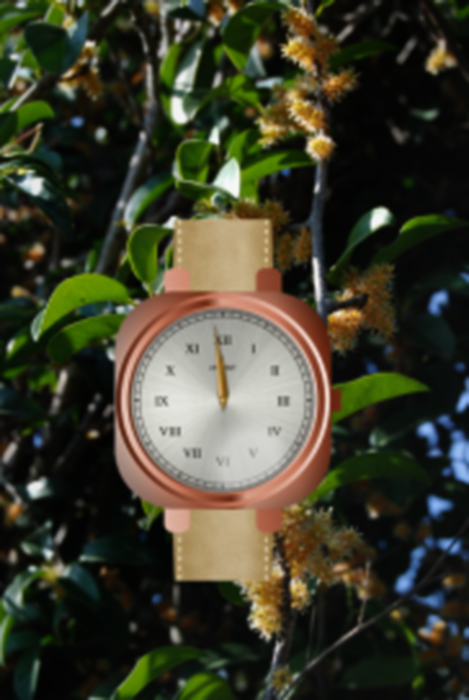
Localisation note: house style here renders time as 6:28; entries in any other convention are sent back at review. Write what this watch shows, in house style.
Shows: 11:59
